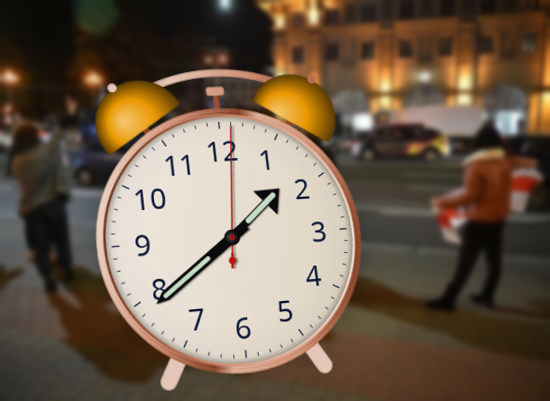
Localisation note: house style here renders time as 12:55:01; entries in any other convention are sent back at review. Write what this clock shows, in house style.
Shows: 1:39:01
